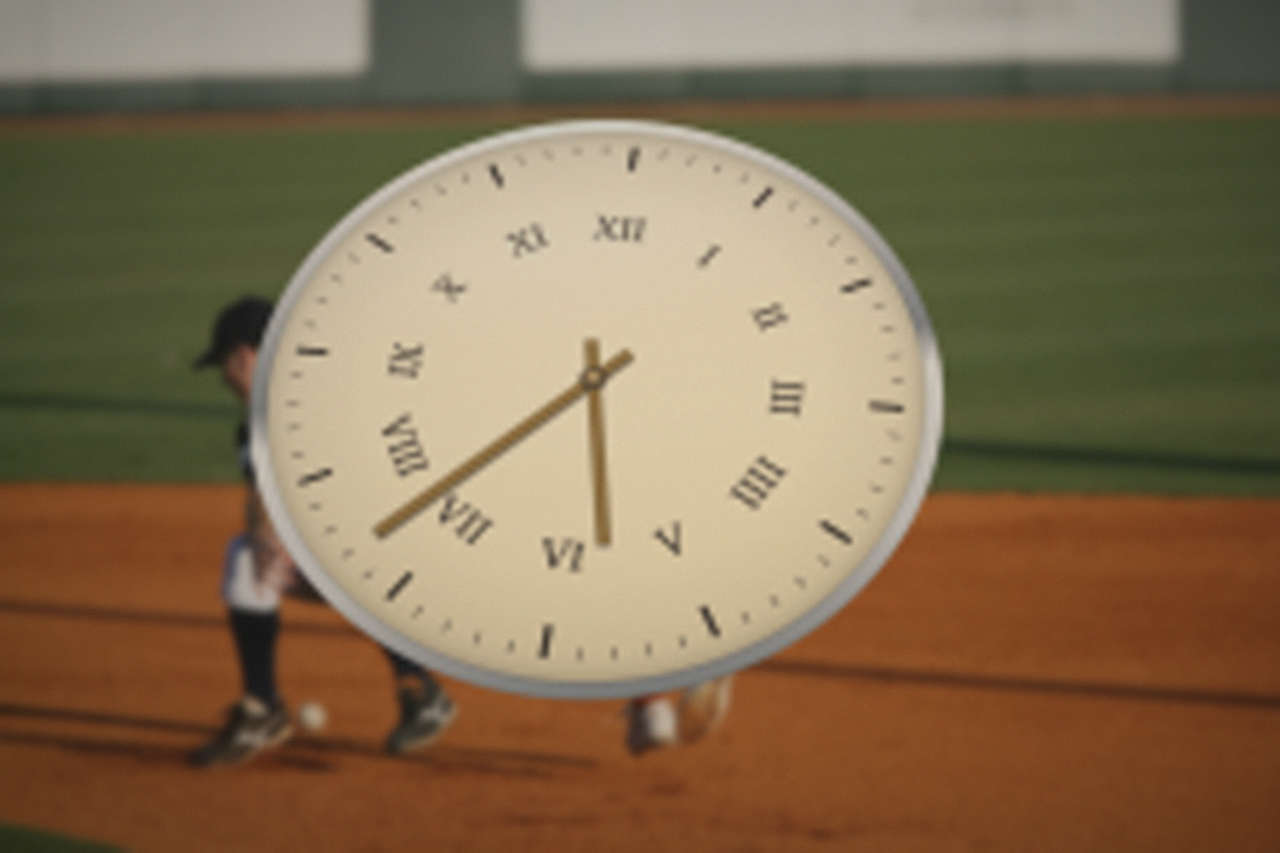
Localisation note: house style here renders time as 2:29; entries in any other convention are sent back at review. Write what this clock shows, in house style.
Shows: 5:37
